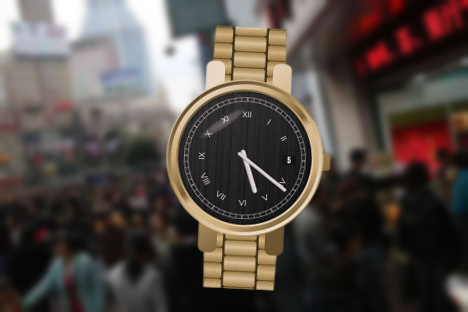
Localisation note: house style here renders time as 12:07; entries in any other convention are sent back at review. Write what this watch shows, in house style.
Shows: 5:21
